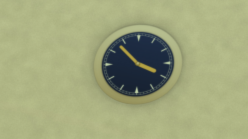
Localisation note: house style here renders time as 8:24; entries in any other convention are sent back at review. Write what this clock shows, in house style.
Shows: 3:53
